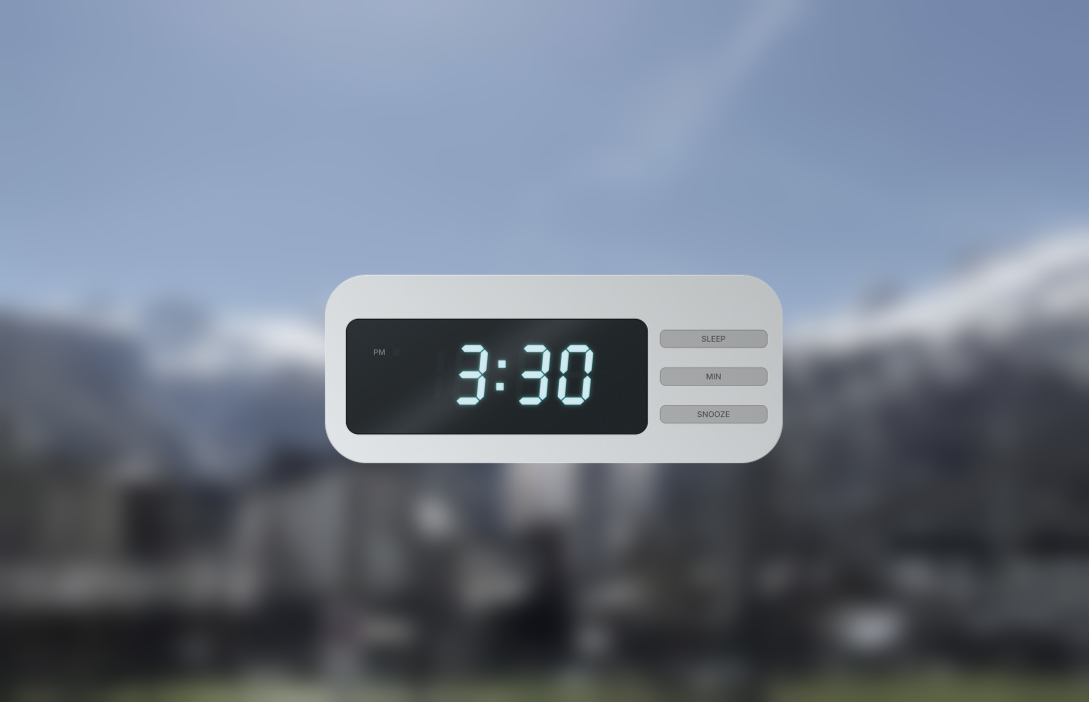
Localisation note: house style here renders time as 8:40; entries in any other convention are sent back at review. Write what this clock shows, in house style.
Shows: 3:30
